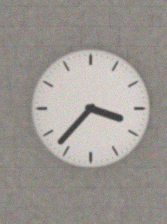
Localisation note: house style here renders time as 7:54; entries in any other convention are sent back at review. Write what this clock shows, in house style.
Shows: 3:37
